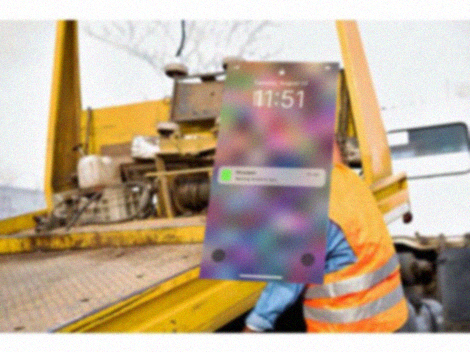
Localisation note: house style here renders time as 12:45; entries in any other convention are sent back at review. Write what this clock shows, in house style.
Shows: 11:51
